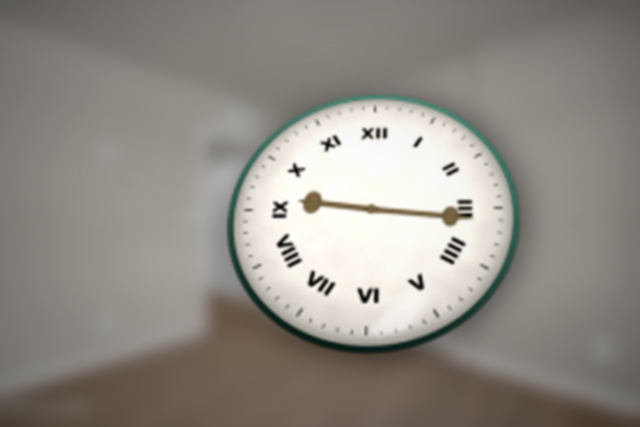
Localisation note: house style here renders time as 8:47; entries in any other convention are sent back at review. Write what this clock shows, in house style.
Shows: 9:16
